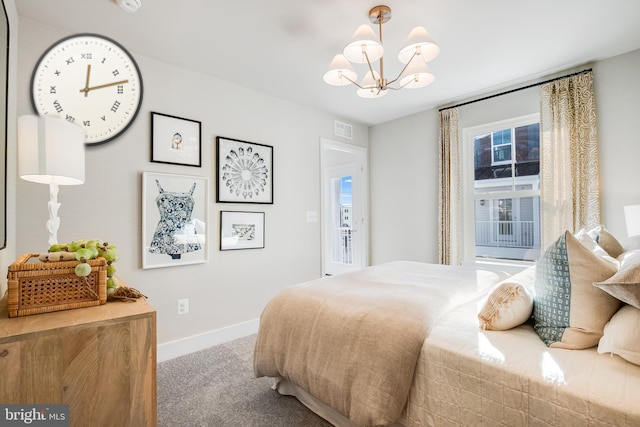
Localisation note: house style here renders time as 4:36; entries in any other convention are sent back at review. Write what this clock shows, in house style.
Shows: 12:13
